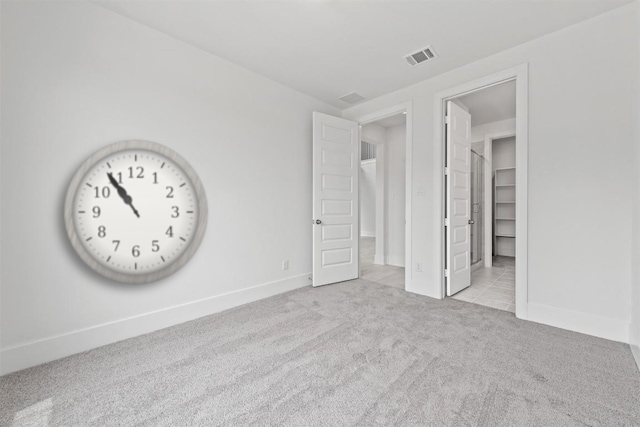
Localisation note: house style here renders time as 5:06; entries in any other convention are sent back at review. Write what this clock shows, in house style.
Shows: 10:54
